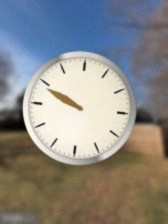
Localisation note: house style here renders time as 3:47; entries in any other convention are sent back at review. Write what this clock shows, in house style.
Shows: 9:49
